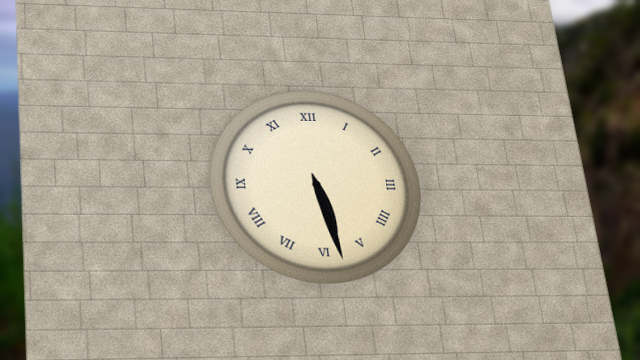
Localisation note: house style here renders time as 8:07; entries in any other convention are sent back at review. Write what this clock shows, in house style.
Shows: 5:28
